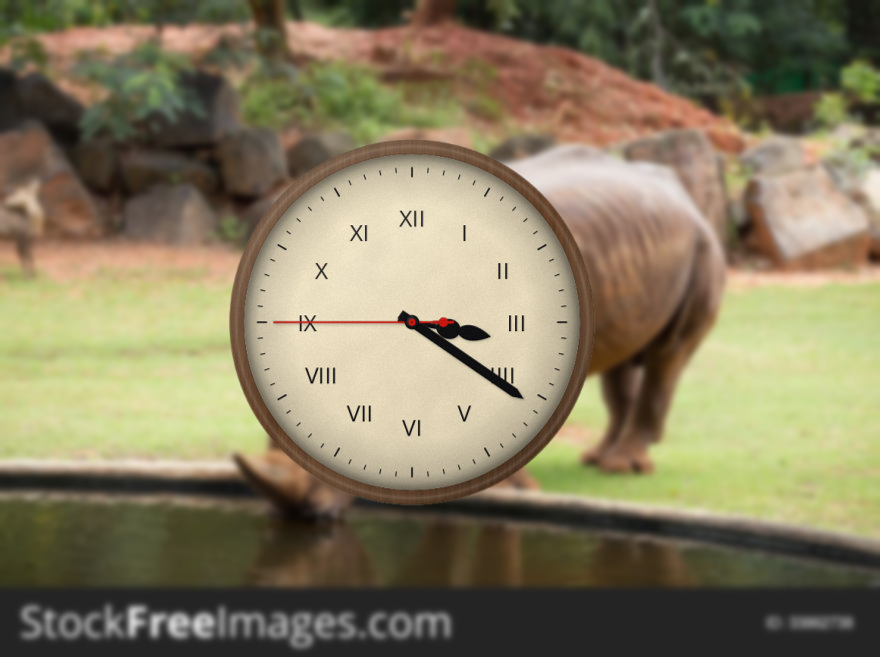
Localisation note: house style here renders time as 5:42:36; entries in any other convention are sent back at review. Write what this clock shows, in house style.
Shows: 3:20:45
